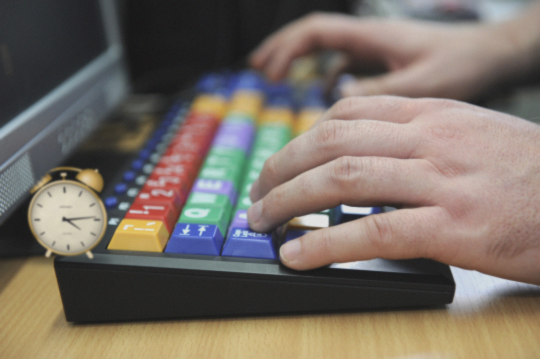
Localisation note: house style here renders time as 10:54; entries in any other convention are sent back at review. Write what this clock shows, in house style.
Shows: 4:14
